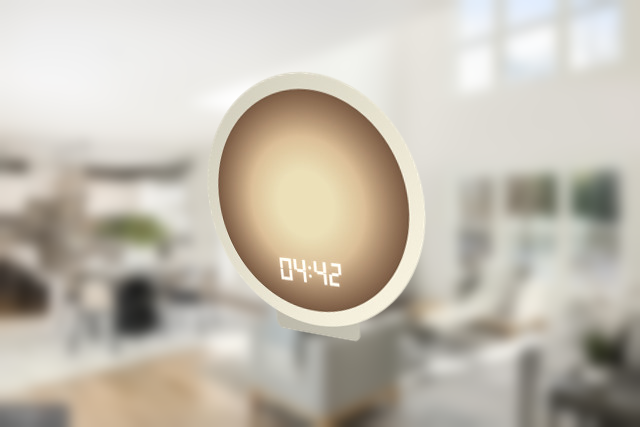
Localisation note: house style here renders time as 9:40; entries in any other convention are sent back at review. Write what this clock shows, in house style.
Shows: 4:42
